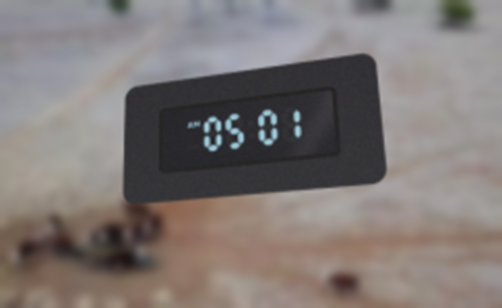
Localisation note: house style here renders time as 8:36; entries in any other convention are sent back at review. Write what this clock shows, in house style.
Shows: 5:01
